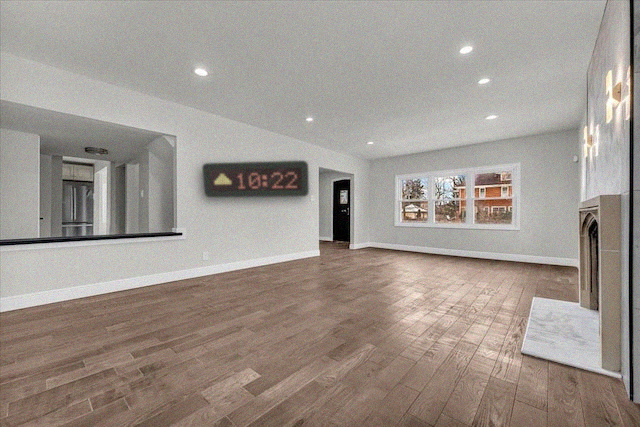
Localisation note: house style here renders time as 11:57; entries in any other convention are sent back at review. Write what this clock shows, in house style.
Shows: 10:22
